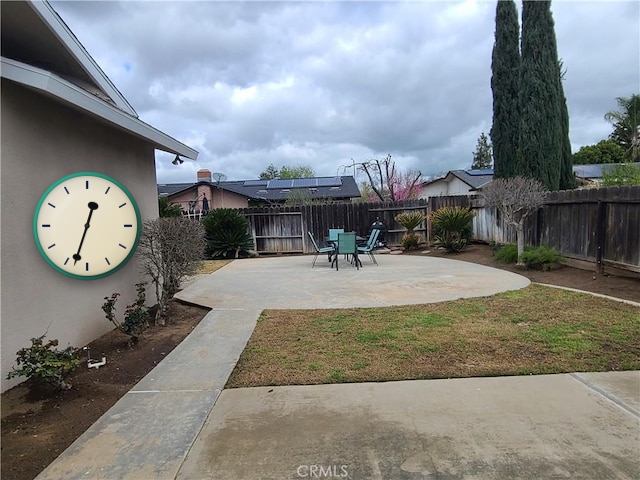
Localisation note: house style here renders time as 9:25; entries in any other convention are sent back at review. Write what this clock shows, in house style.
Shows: 12:33
